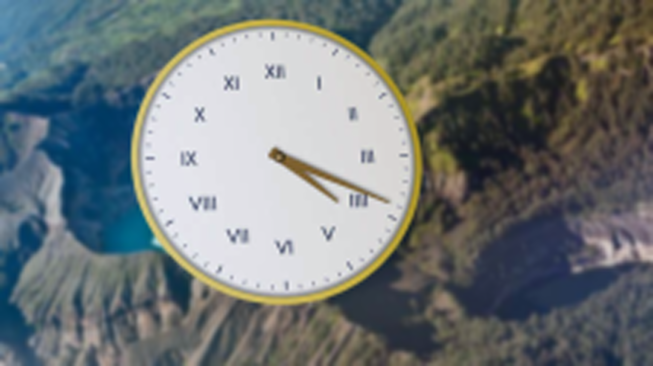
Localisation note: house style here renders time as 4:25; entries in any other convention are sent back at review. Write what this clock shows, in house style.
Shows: 4:19
